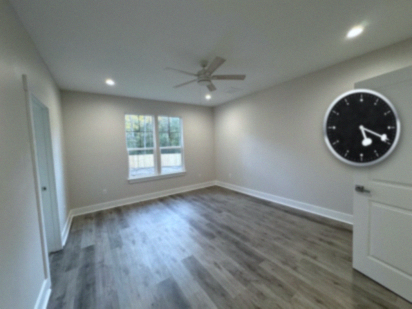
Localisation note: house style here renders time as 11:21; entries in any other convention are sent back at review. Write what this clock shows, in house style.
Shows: 5:19
